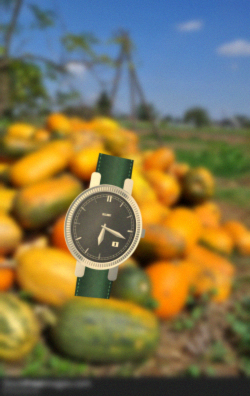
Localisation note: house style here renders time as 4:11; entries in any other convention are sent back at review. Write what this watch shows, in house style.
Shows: 6:18
